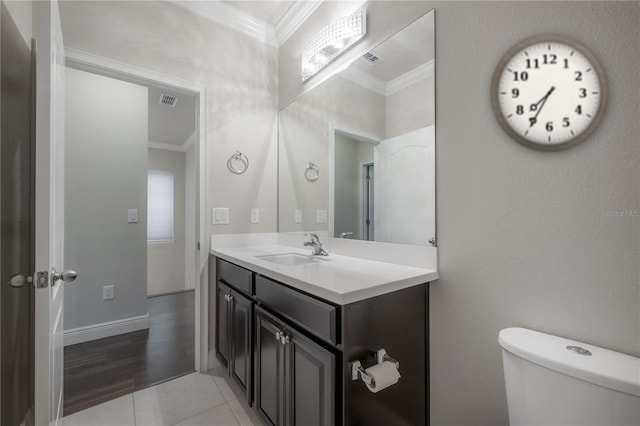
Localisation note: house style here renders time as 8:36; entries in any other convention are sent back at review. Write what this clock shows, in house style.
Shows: 7:35
